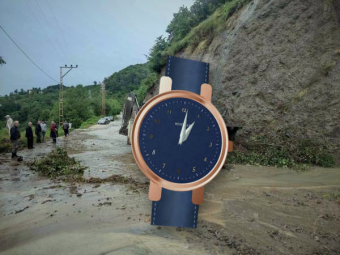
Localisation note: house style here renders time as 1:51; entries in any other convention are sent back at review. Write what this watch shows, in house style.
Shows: 1:01
